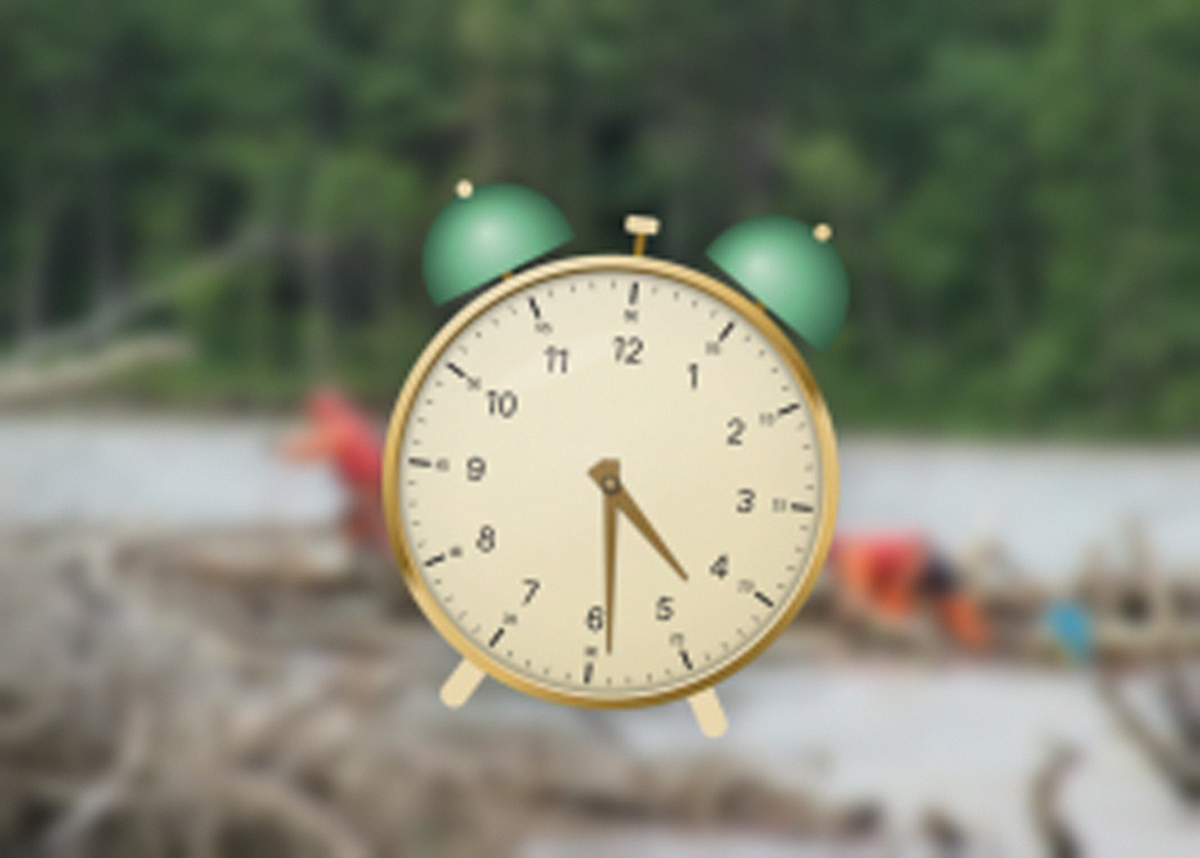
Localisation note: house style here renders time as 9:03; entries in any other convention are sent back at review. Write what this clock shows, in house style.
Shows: 4:29
